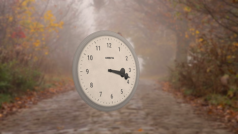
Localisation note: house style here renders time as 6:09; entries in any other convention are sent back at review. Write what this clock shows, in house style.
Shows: 3:18
